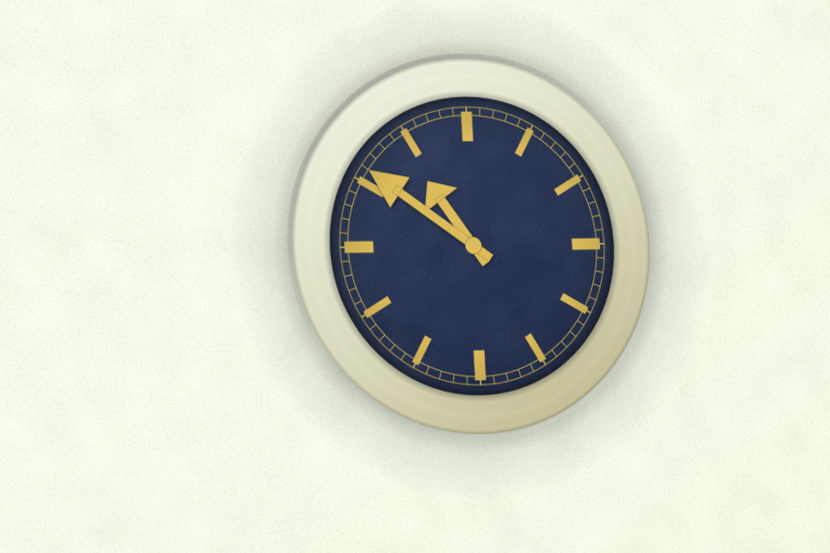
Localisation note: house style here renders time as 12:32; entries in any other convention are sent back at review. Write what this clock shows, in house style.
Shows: 10:51
